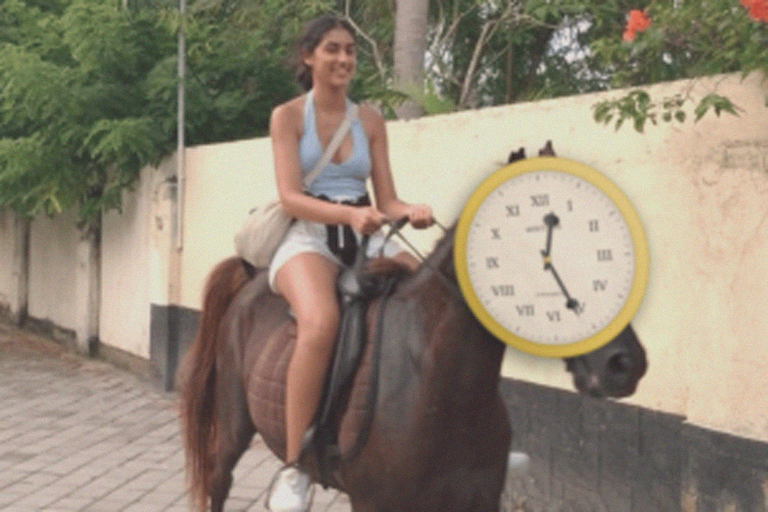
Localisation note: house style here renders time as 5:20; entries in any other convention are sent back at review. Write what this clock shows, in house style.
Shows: 12:26
